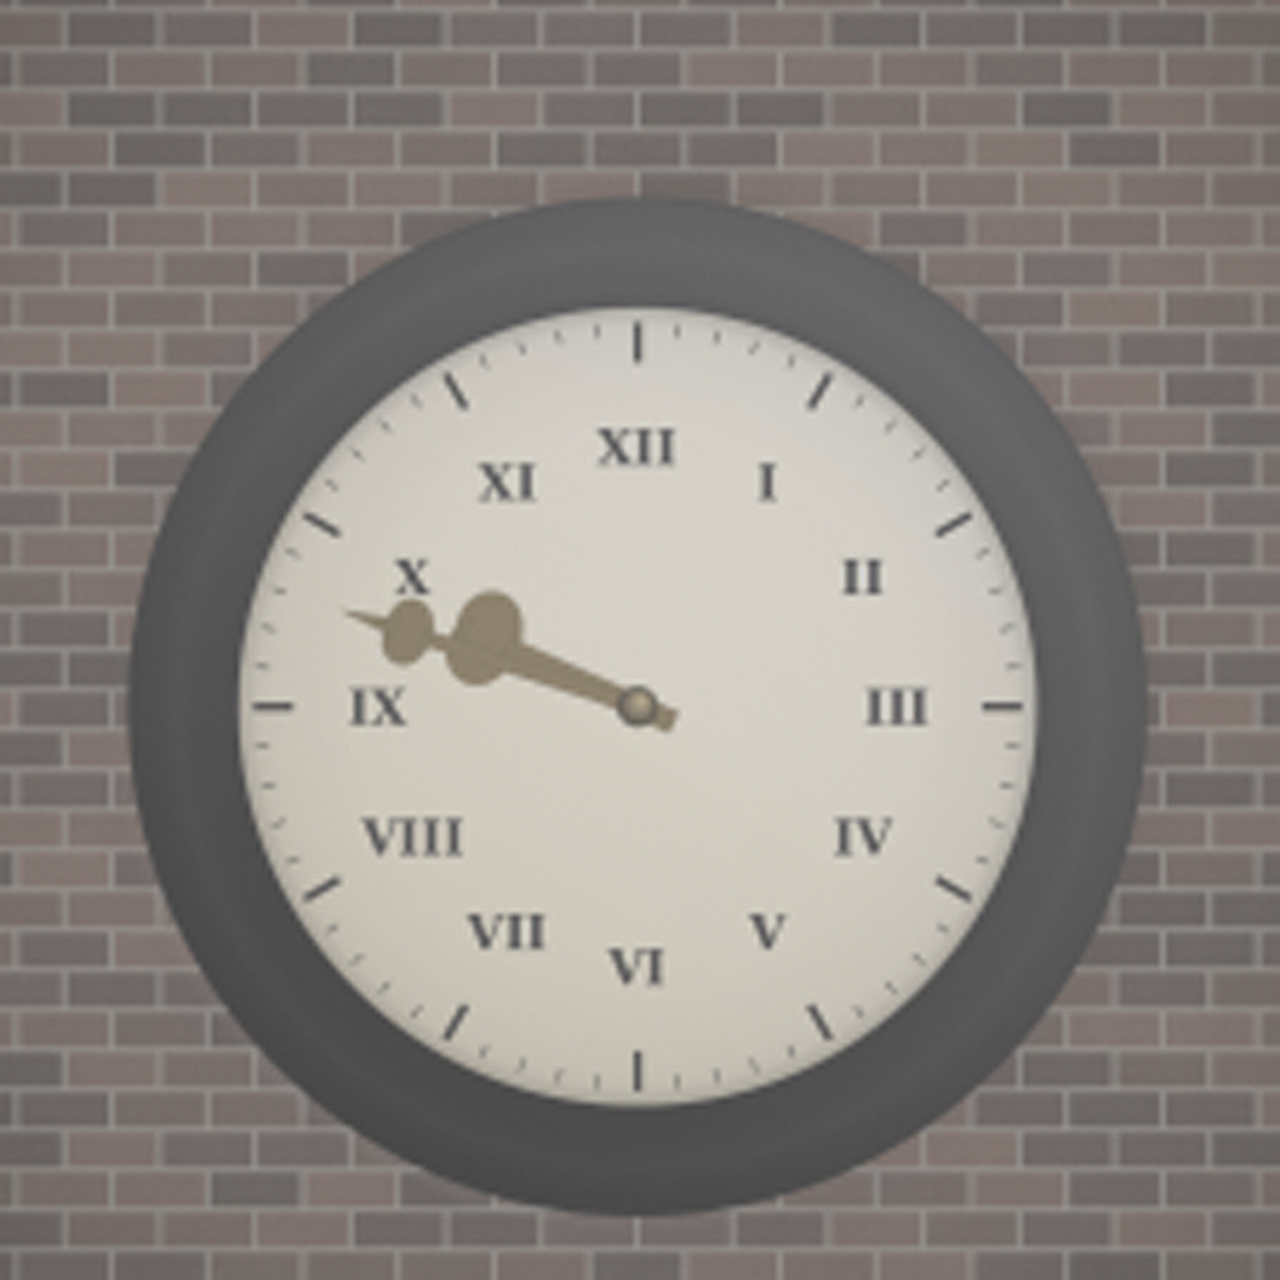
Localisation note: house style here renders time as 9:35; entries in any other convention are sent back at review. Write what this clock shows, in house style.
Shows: 9:48
